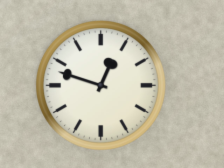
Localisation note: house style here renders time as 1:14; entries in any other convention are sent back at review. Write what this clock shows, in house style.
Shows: 12:48
